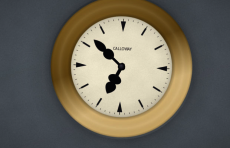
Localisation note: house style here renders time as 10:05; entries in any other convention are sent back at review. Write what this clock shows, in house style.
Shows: 6:52
